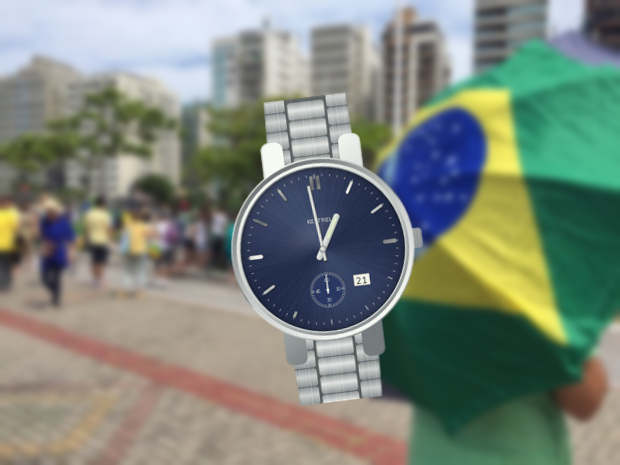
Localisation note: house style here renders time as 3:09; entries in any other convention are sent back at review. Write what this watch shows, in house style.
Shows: 12:59
